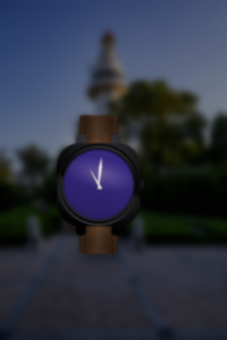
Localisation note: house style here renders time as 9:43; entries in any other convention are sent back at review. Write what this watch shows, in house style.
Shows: 11:01
